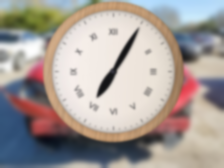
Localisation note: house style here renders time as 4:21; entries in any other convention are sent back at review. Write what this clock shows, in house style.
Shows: 7:05
